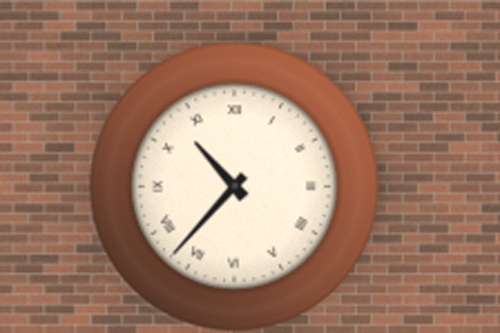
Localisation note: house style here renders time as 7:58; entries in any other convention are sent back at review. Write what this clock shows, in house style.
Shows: 10:37
